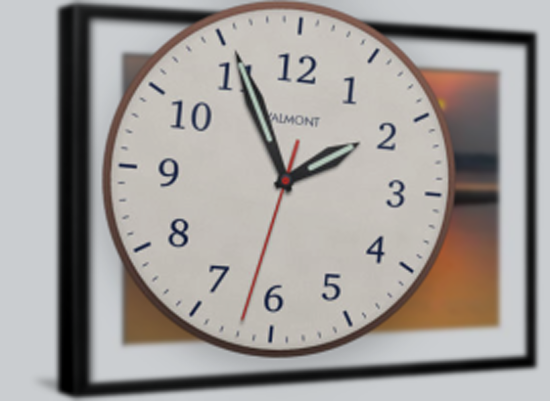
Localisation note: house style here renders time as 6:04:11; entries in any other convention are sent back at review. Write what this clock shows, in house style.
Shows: 1:55:32
